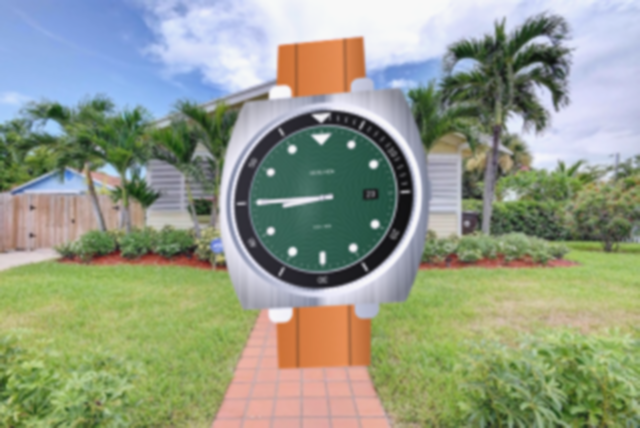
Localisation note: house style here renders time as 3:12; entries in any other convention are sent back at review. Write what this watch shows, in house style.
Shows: 8:45
